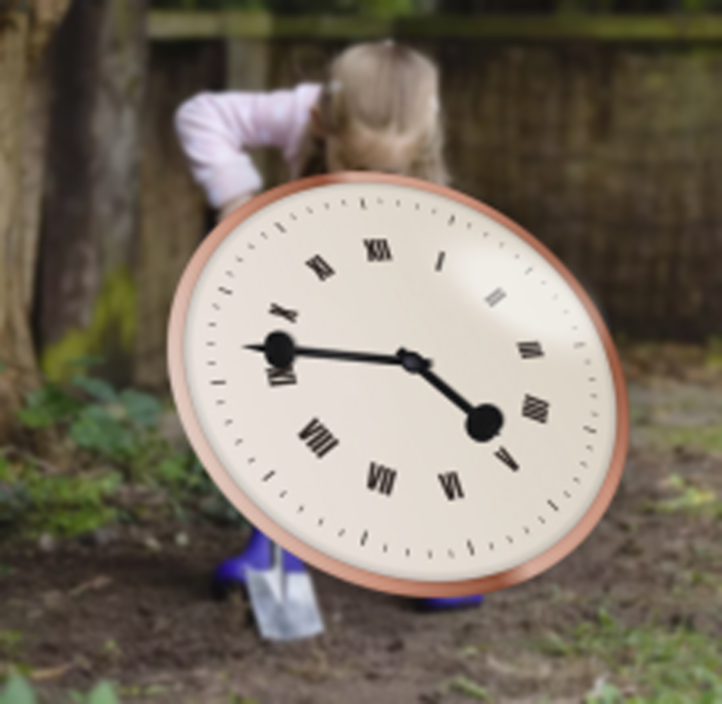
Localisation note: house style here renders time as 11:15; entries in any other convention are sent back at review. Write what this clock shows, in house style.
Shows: 4:47
